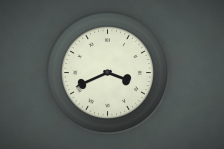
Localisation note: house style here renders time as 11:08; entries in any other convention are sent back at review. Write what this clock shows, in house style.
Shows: 3:41
